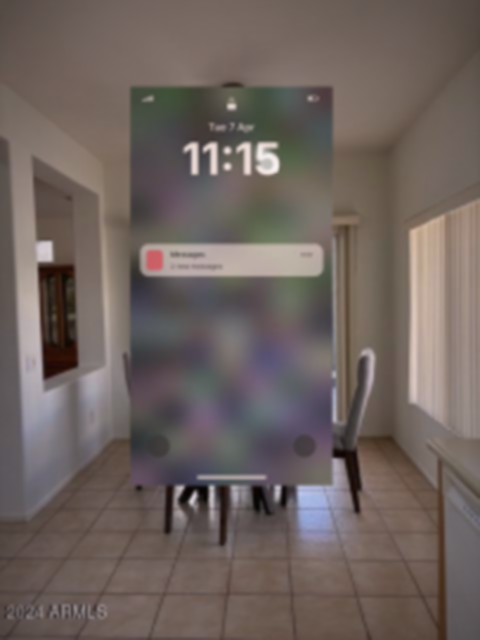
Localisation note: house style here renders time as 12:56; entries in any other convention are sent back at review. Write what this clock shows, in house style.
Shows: 11:15
